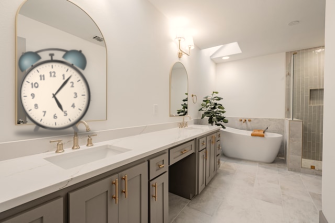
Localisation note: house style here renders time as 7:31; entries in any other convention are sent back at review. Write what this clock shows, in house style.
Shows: 5:07
